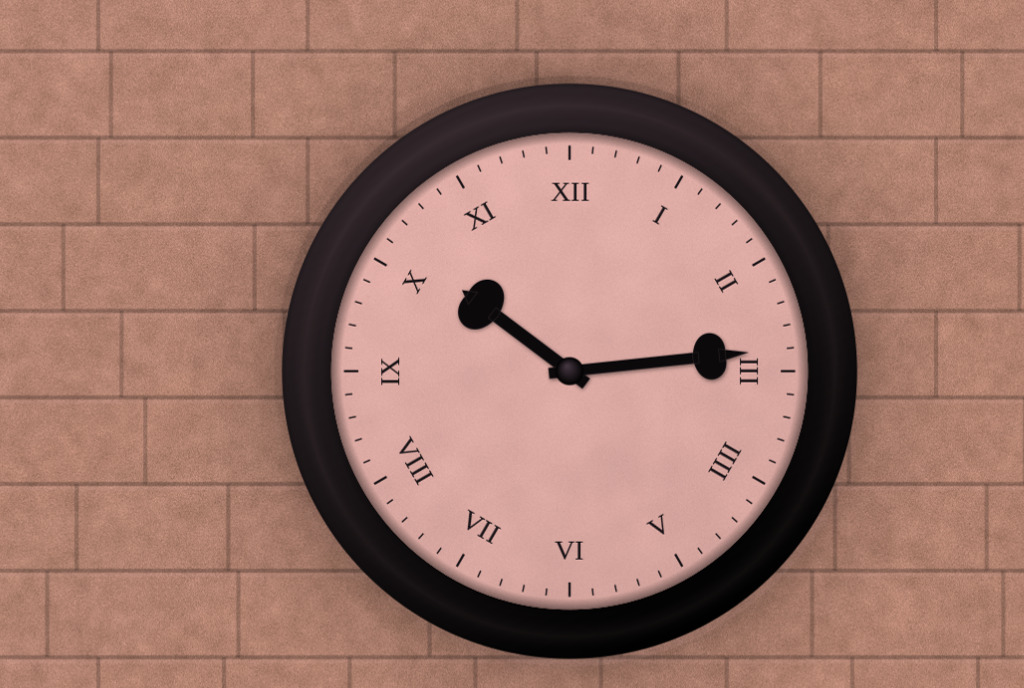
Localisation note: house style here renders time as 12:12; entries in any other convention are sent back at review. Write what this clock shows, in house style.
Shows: 10:14
